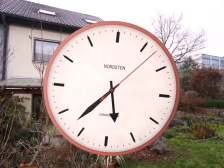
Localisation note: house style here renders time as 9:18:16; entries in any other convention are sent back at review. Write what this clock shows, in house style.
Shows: 5:37:07
